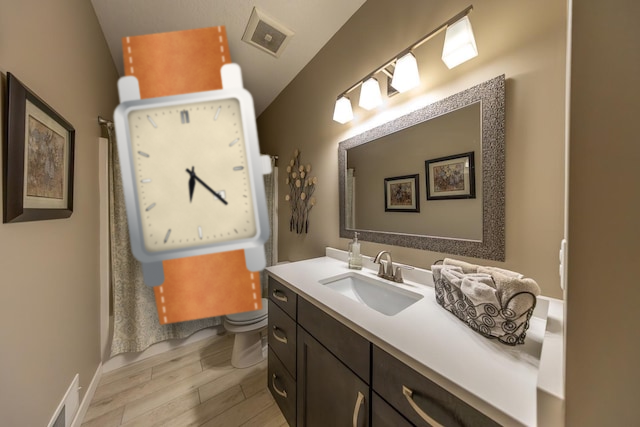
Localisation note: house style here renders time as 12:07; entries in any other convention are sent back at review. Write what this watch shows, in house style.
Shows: 6:23
